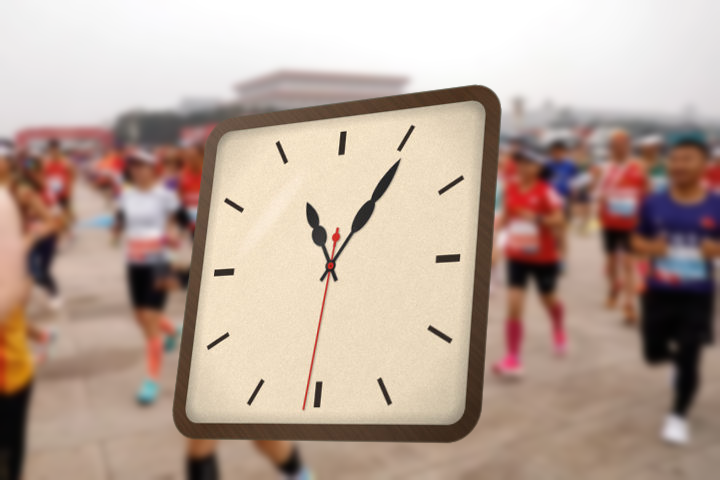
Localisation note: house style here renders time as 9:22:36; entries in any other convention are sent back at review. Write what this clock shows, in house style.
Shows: 11:05:31
